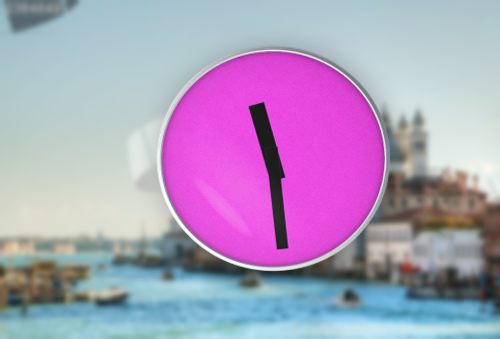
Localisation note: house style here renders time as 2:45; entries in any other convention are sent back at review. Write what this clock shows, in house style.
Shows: 11:29
